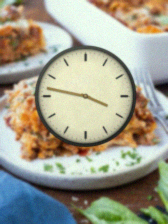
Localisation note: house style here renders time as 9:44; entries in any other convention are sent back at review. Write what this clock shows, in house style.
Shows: 3:47
